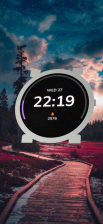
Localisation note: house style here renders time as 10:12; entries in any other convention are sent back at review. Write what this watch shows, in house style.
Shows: 22:19
